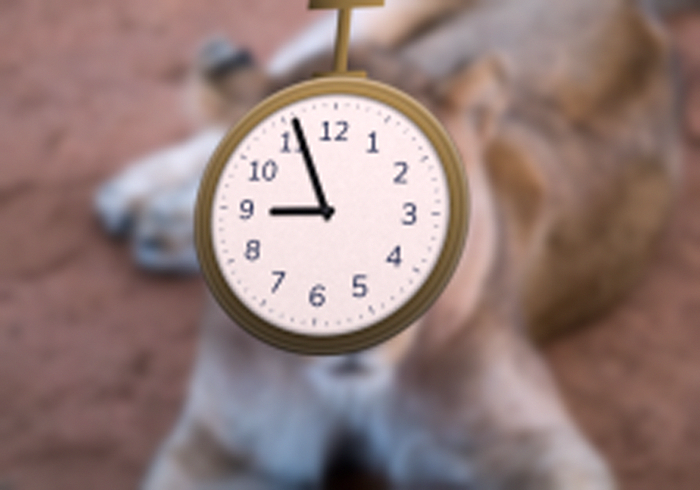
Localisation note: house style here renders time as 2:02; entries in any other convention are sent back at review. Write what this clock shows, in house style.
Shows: 8:56
